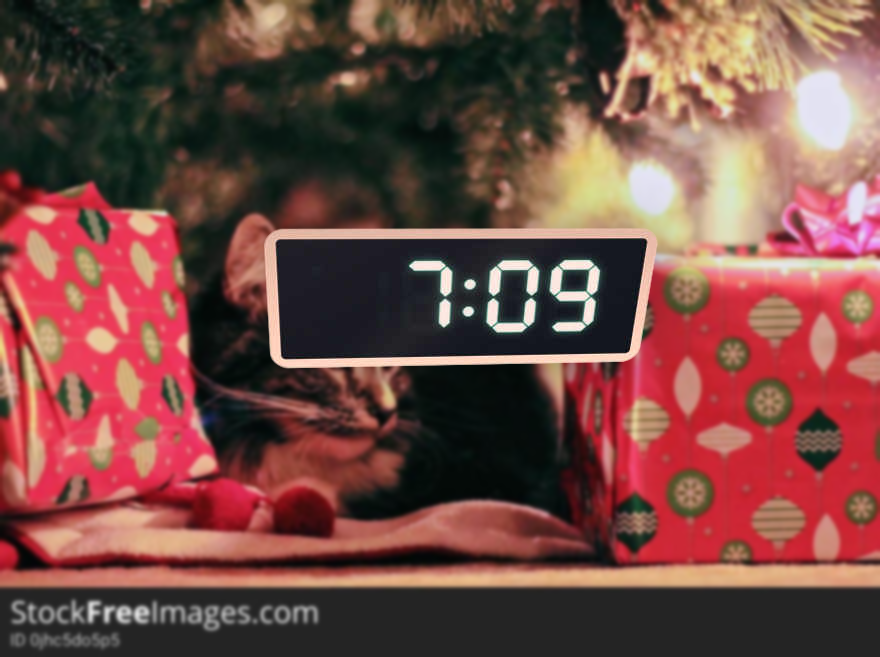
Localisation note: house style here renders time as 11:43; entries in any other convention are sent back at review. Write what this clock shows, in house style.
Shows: 7:09
